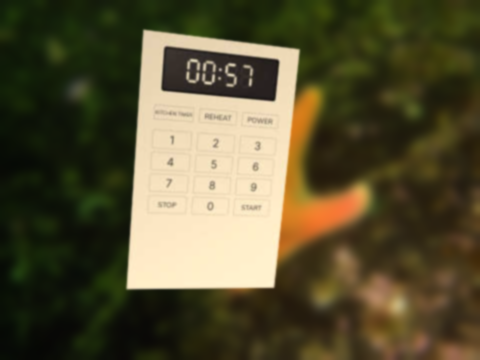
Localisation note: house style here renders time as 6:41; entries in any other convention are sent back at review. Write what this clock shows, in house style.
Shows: 0:57
